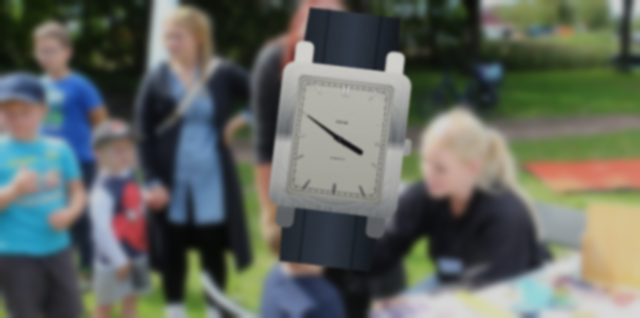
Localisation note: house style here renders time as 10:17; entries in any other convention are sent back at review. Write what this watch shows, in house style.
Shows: 3:50
